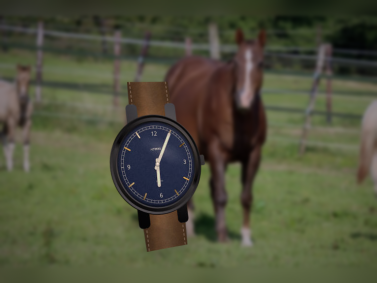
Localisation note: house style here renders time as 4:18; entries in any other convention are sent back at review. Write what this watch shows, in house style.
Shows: 6:05
